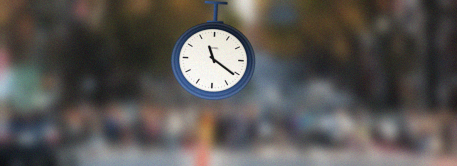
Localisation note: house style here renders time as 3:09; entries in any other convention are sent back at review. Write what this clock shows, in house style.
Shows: 11:21
